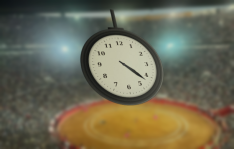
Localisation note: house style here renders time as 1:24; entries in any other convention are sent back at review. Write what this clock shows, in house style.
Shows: 4:22
